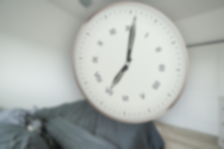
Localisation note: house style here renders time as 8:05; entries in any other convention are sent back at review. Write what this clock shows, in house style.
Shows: 7:01
